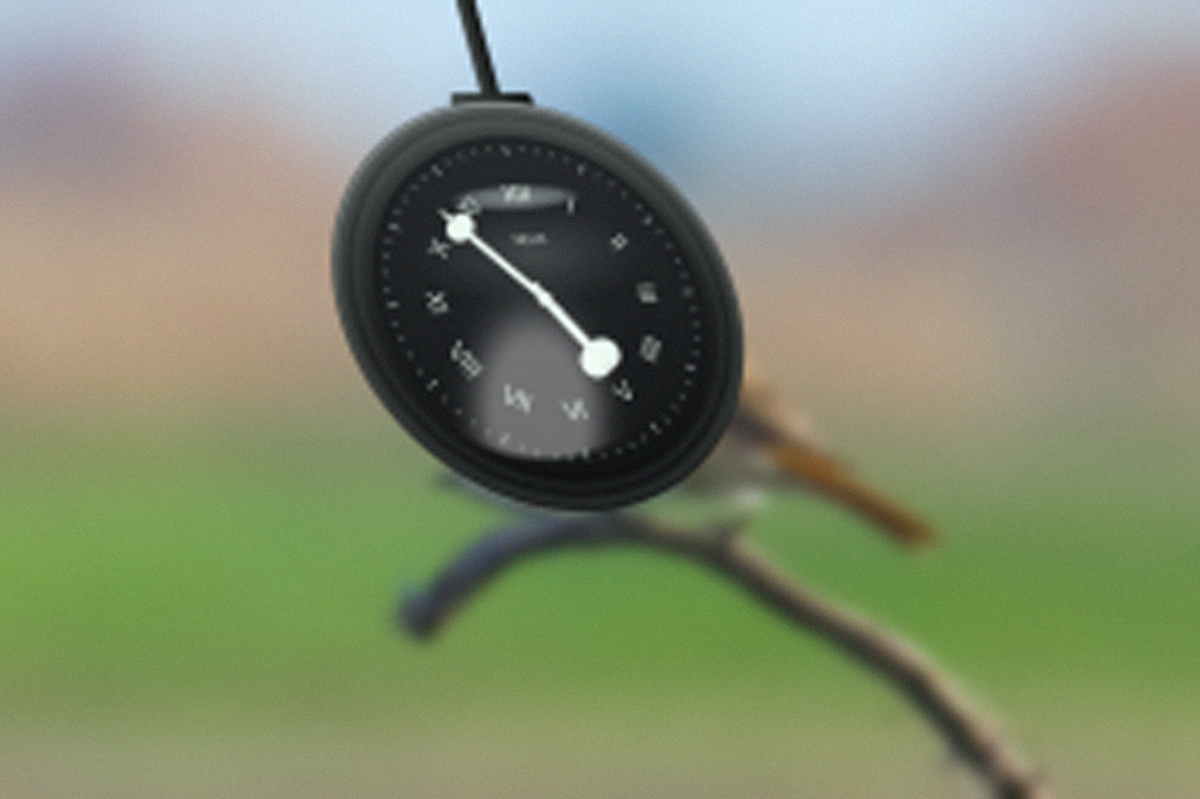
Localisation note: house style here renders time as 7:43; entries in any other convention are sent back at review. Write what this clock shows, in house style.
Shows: 4:53
